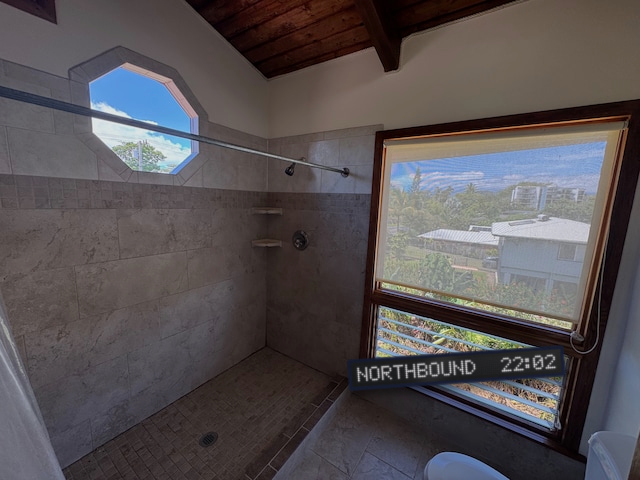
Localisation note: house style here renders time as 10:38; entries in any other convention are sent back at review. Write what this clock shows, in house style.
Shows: 22:02
